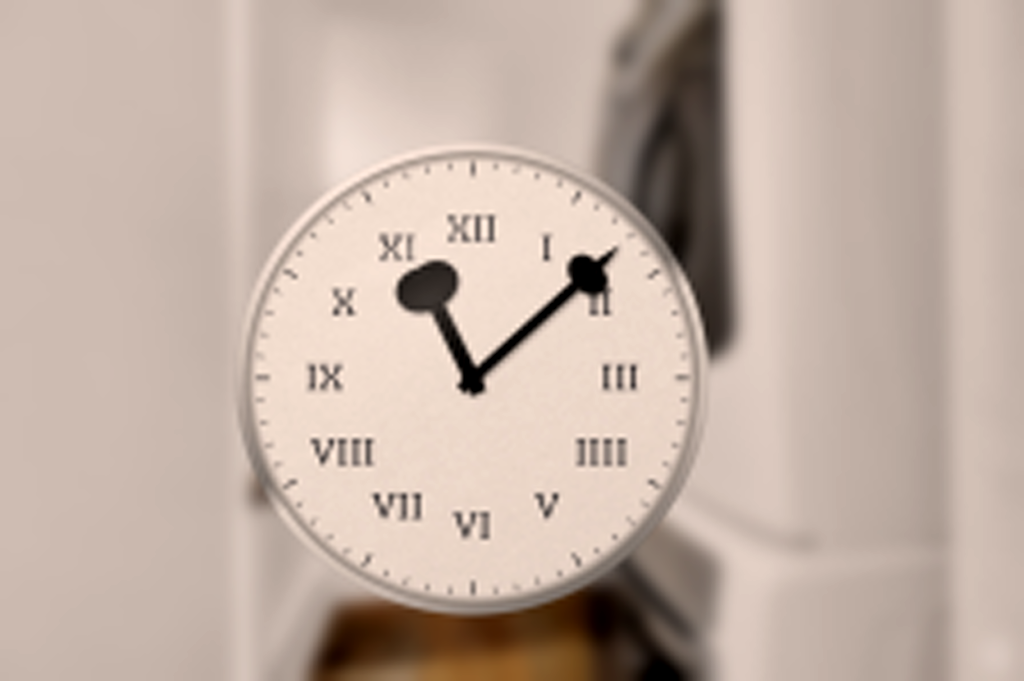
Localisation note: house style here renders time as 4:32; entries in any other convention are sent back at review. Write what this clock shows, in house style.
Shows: 11:08
